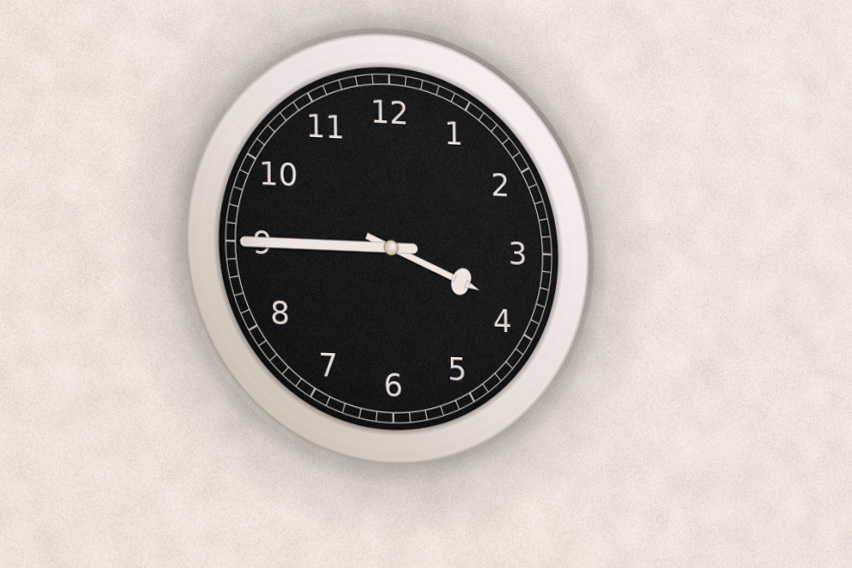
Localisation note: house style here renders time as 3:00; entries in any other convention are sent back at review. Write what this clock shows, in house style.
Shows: 3:45
